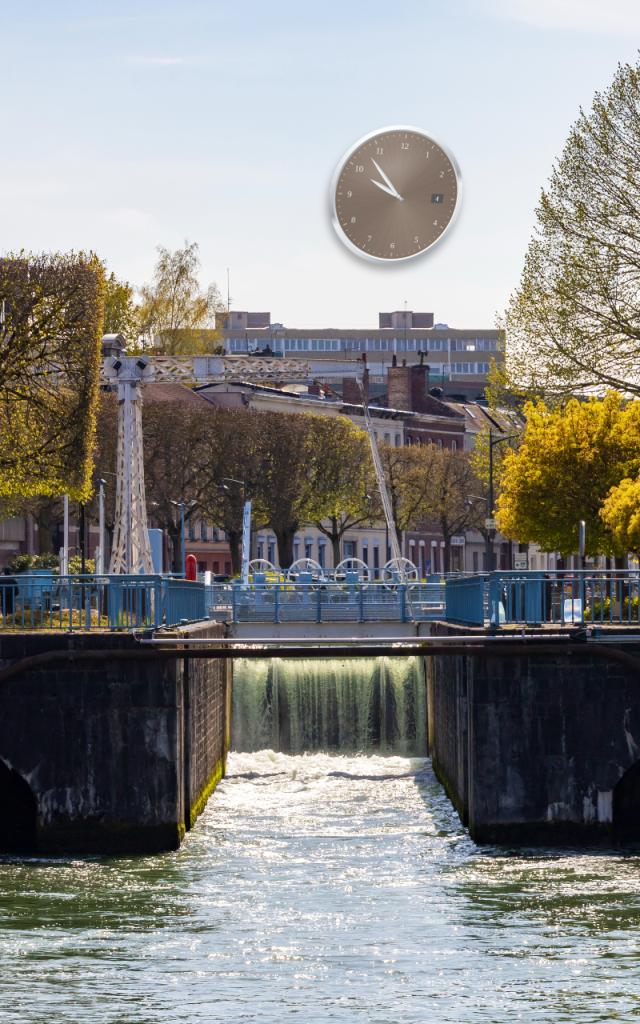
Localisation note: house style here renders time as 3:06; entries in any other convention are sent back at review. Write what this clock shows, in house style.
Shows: 9:53
